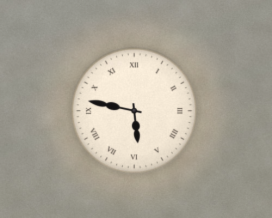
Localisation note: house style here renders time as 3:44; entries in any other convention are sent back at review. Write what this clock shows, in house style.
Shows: 5:47
